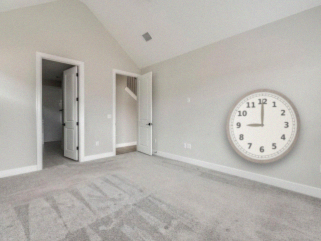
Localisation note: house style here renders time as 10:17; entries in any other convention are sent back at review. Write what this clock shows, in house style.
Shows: 9:00
